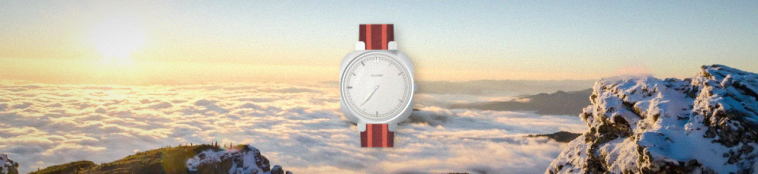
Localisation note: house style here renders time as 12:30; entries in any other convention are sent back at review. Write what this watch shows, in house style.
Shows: 7:37
